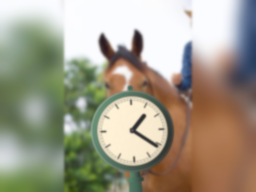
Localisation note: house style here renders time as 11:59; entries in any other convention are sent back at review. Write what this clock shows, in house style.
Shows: 1:21
